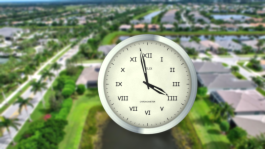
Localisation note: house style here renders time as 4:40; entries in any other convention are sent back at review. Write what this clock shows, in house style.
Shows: 3:58
